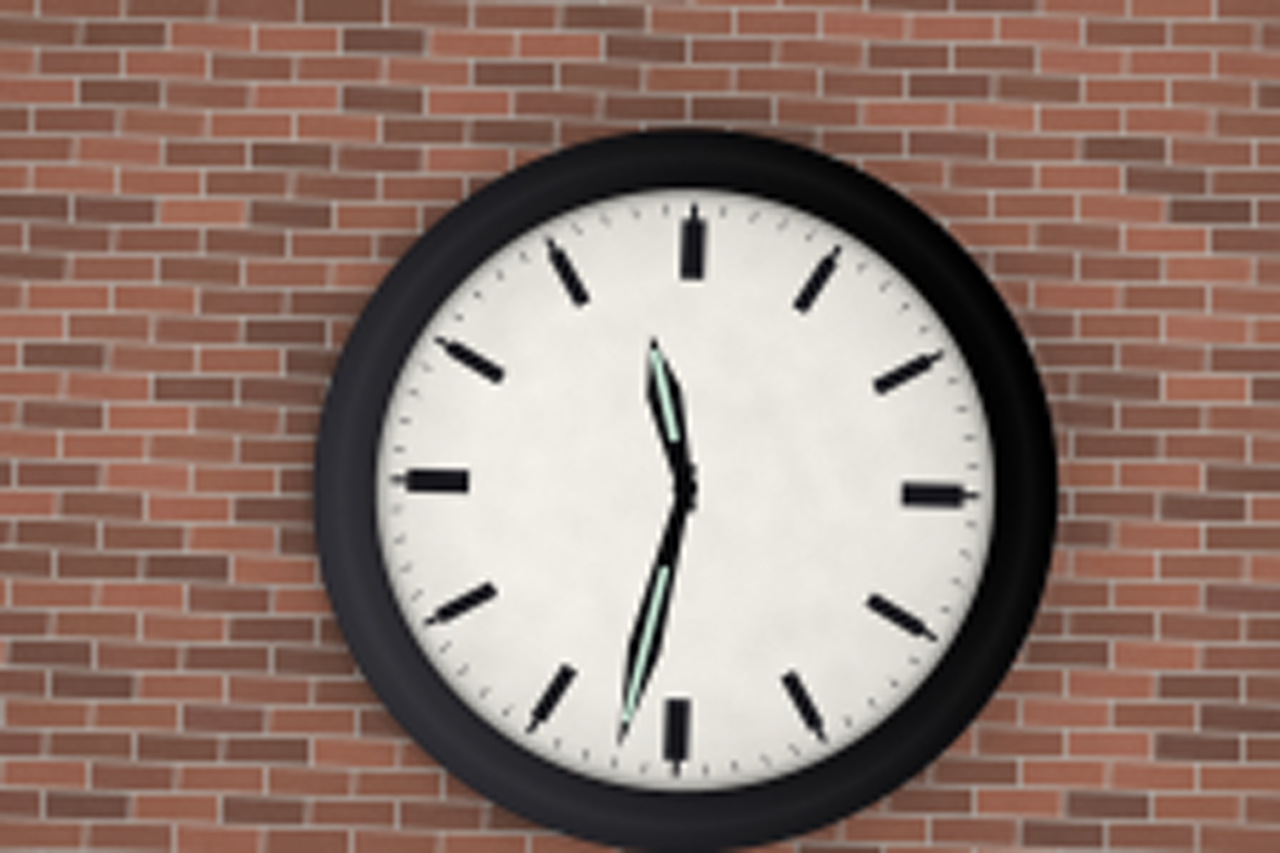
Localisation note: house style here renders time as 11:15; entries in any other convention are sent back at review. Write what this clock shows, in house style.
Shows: 11:32
